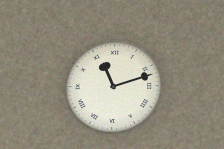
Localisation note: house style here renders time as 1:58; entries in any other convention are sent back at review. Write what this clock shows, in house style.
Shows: 11:12
